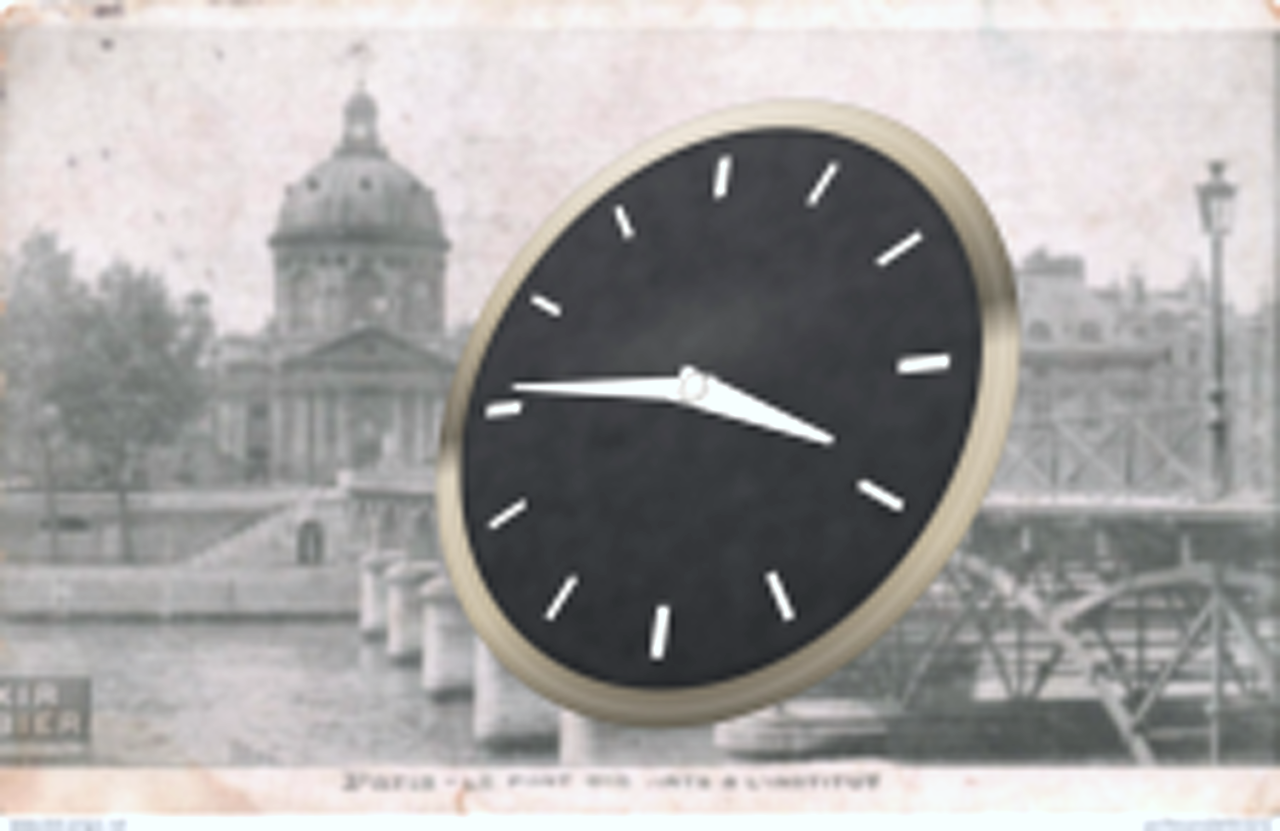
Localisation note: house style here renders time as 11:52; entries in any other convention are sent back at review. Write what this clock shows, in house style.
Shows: 3:46
